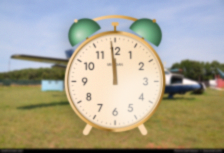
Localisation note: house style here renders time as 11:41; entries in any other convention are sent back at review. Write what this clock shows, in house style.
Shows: 11:59
